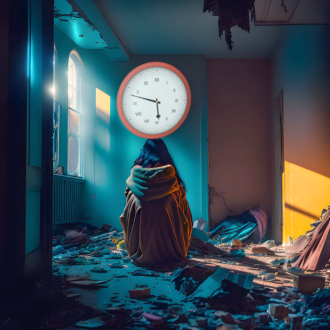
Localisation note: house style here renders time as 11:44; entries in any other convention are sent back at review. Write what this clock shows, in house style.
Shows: 5:48
